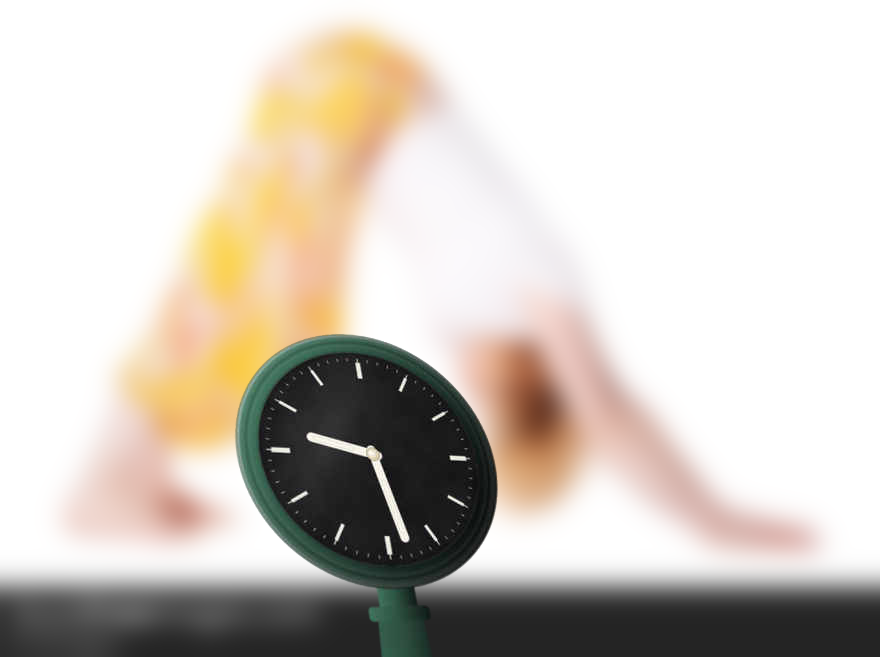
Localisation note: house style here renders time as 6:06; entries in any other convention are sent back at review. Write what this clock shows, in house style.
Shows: 9:28
